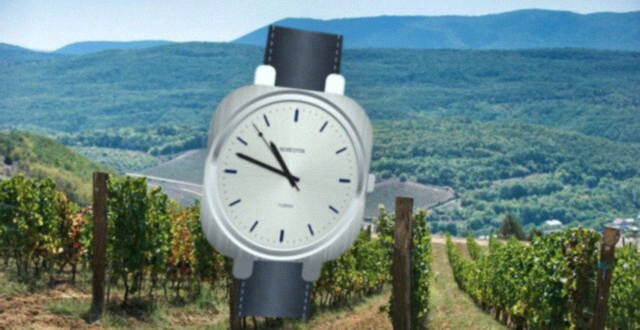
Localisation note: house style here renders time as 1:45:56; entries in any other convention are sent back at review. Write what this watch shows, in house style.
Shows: 10:47:53
